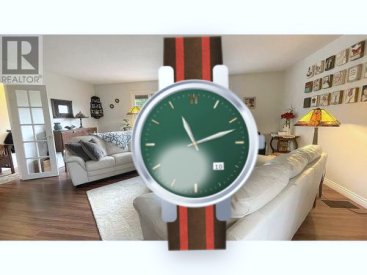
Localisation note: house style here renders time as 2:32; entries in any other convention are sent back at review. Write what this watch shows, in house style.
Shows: 11:12
